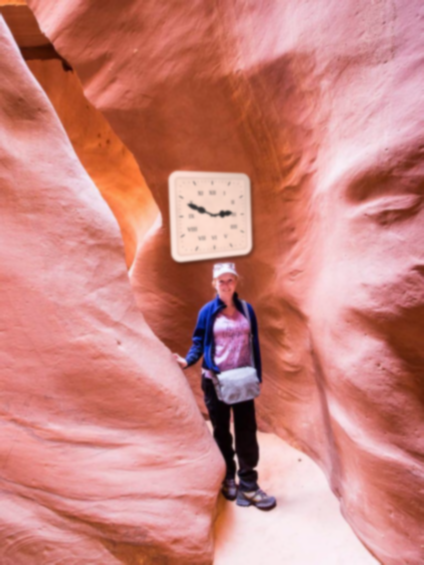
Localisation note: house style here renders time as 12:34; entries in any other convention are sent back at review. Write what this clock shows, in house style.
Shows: 2:49
